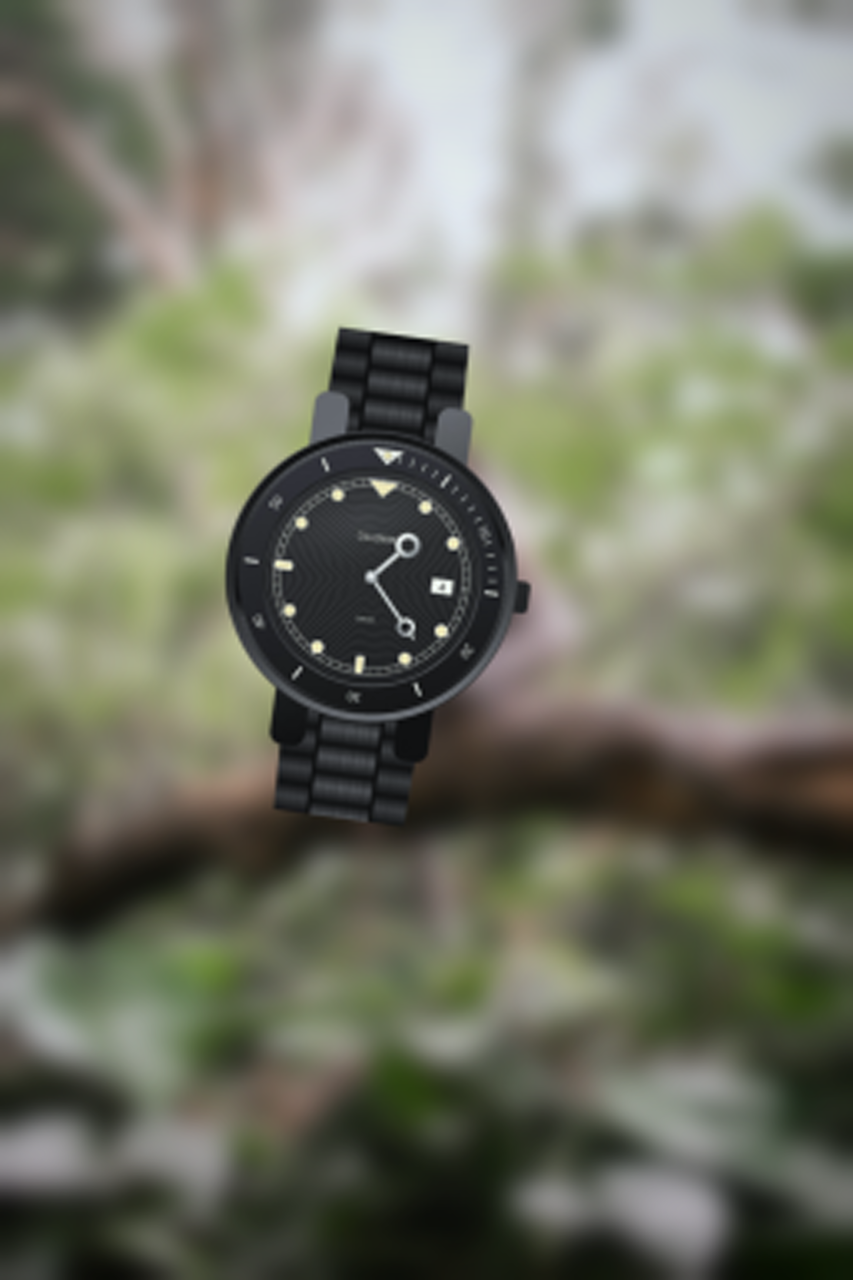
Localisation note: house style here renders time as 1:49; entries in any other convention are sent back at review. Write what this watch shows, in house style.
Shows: 1:23
